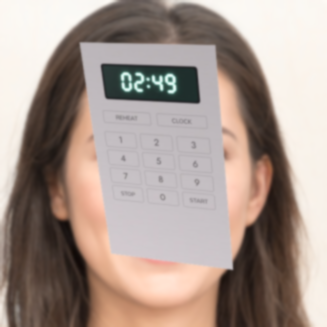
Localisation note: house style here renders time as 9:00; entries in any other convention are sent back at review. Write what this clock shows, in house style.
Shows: 2:49
